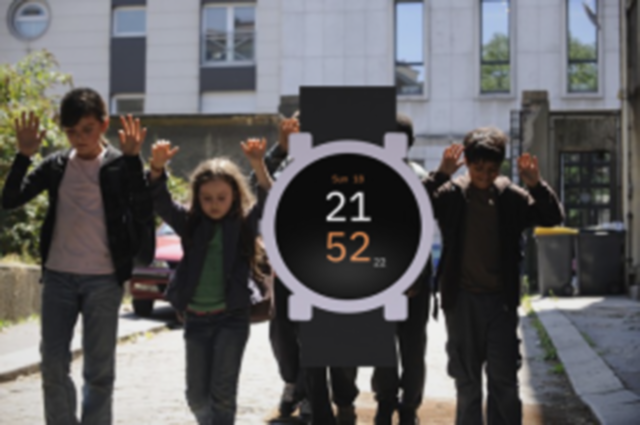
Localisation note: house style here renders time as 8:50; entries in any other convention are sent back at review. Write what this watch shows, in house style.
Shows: 21:52
